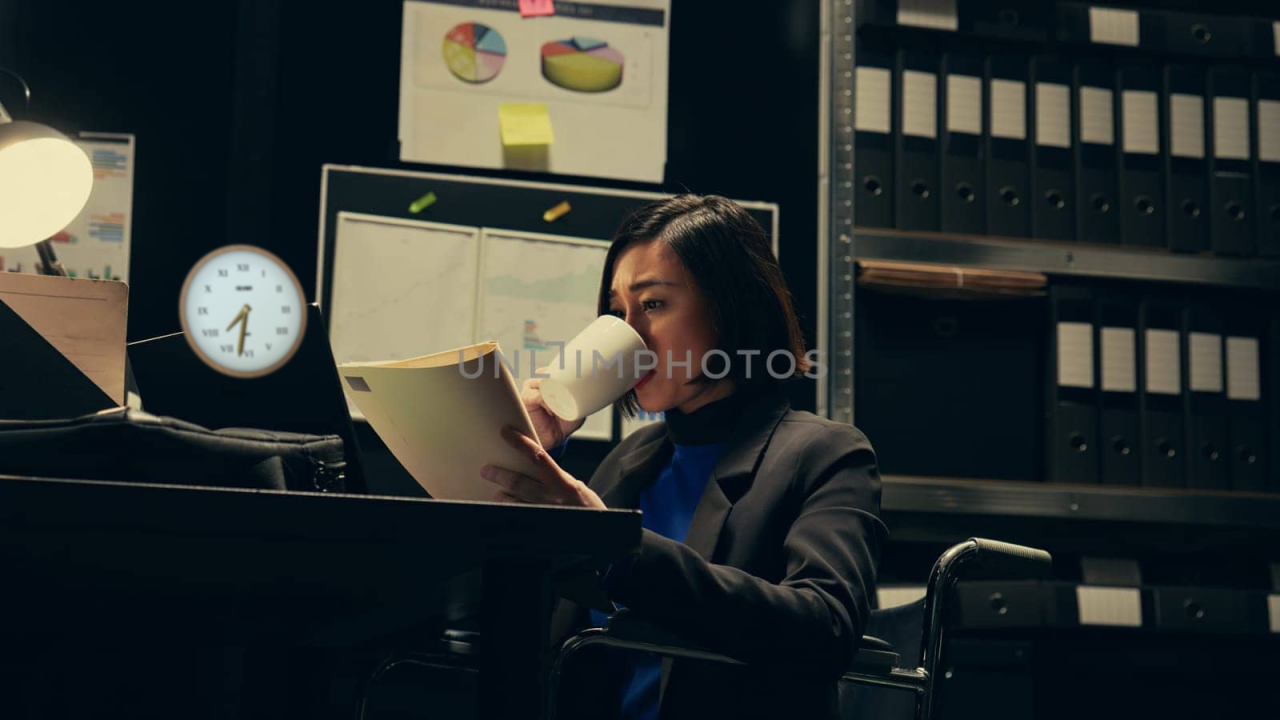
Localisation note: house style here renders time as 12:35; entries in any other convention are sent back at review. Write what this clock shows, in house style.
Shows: 7:32
